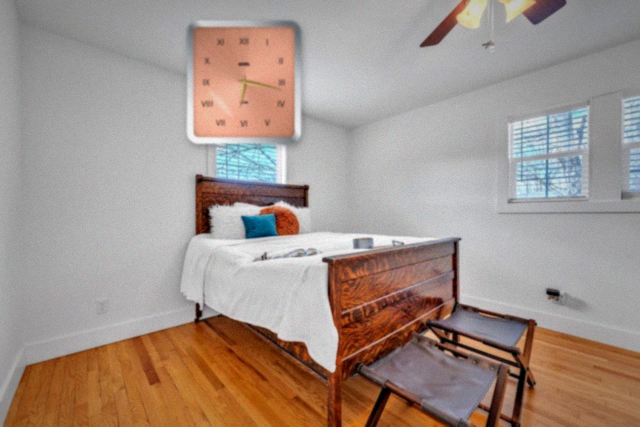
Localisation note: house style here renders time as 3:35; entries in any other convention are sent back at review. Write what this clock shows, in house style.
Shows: 6:17
